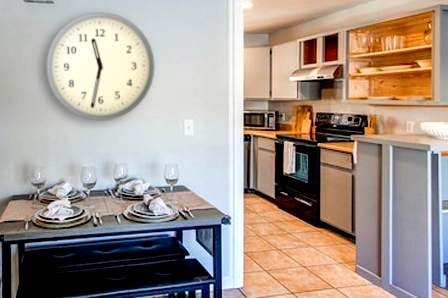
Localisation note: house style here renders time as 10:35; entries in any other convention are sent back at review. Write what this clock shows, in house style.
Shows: 11:32
